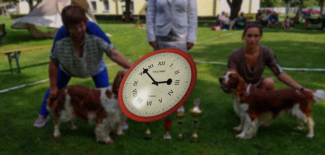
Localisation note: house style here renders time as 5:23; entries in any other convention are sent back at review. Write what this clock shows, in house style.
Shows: 2:52
